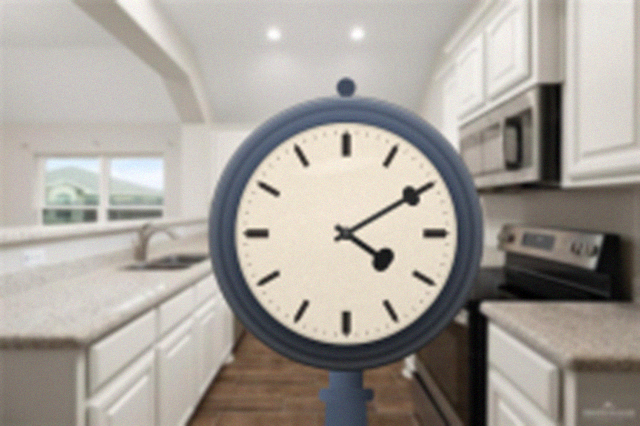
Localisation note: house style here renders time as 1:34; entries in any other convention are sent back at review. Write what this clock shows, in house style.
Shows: 4:10
